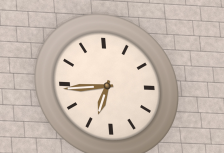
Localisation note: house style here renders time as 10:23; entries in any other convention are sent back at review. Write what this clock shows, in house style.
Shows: 6:44
